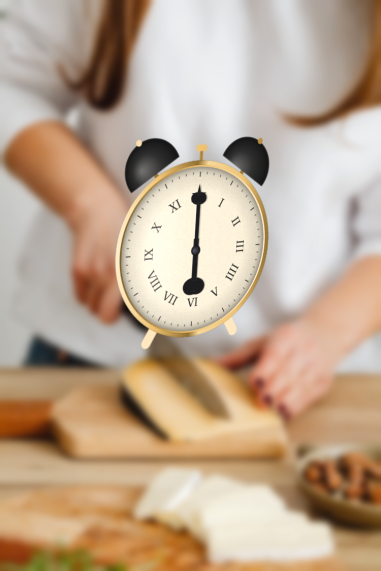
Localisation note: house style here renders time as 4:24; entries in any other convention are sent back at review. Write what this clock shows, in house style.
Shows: 6:00
